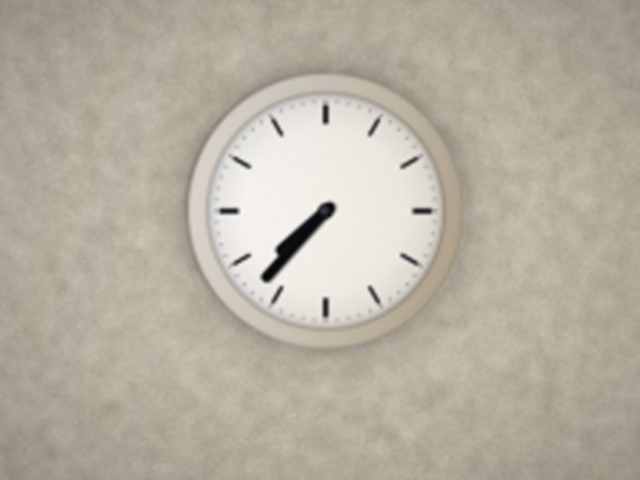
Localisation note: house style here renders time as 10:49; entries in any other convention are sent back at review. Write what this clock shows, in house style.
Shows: 7:37
